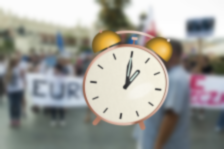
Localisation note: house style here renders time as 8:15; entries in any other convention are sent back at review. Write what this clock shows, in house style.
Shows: 1:00
